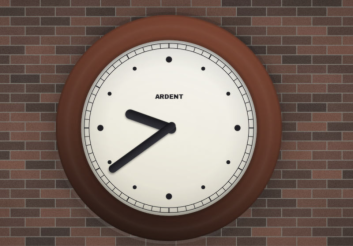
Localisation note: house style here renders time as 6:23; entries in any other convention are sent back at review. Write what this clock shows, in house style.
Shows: 9:39
